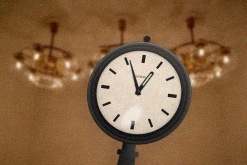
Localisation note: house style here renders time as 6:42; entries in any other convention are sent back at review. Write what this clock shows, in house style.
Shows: 12:56
